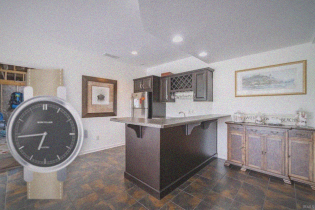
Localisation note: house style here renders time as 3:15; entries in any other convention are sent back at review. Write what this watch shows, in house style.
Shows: 6:44
